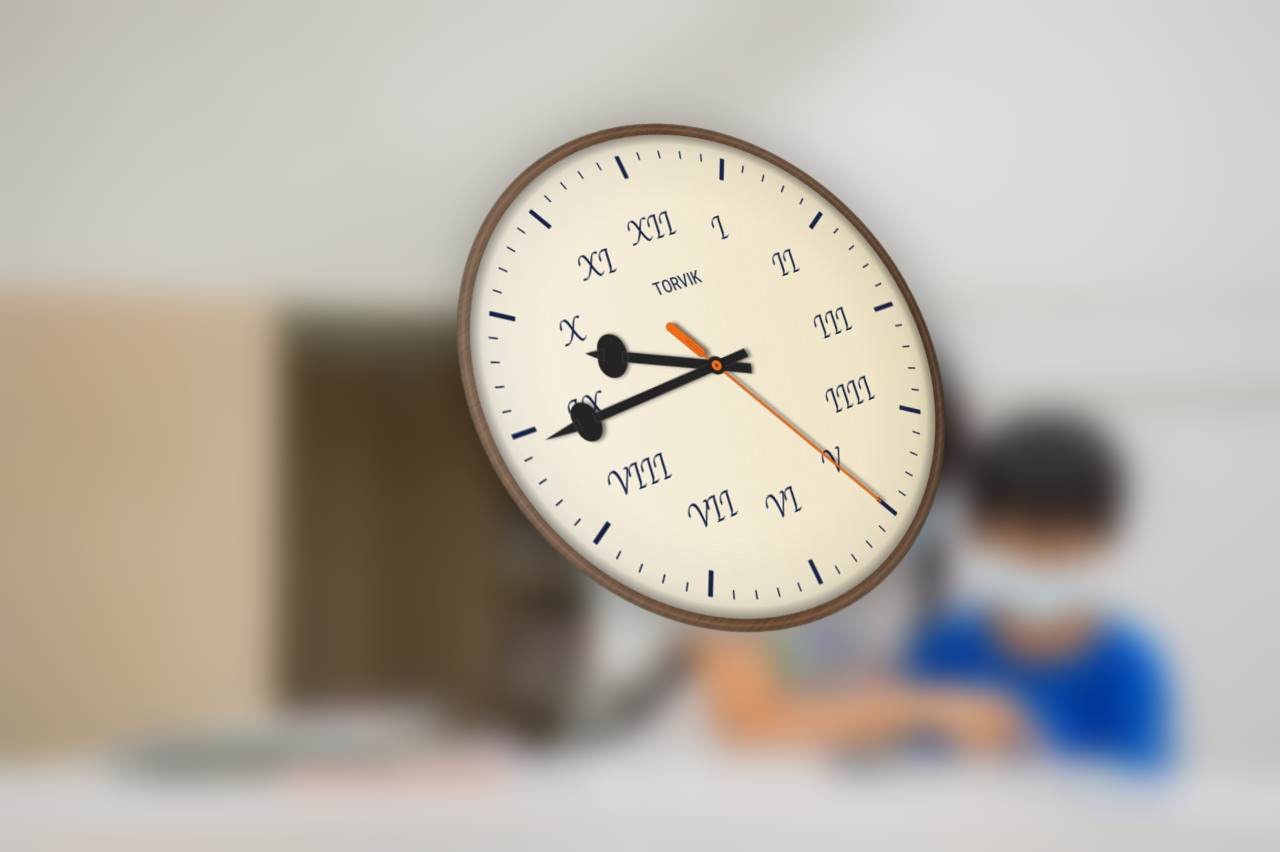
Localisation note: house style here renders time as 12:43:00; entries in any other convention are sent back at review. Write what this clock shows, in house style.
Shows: 9:44:25
